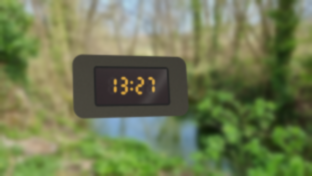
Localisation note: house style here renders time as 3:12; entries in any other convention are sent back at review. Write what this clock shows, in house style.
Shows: 13:27
